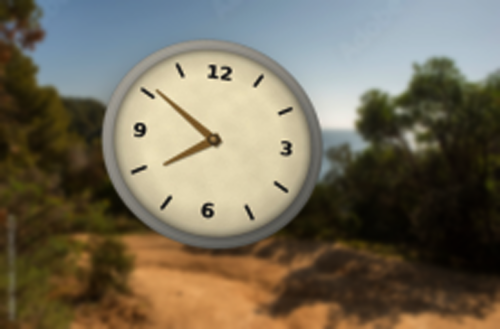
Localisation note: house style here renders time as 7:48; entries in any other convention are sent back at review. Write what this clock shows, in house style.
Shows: 7:51
